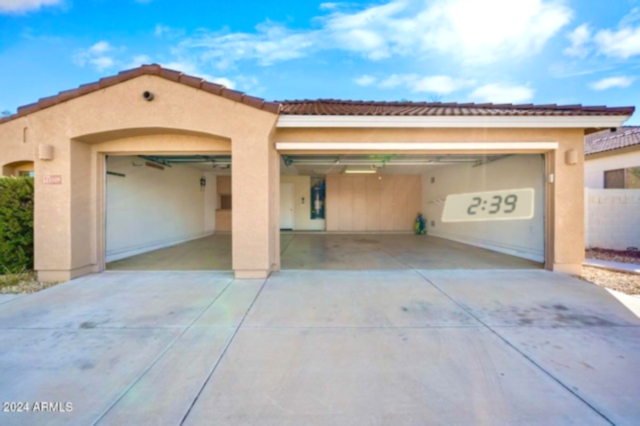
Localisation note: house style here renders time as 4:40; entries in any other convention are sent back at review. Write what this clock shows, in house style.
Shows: 2:39
